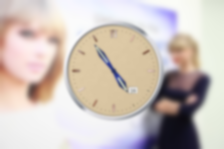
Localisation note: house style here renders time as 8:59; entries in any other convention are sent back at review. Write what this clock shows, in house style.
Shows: 4:54
